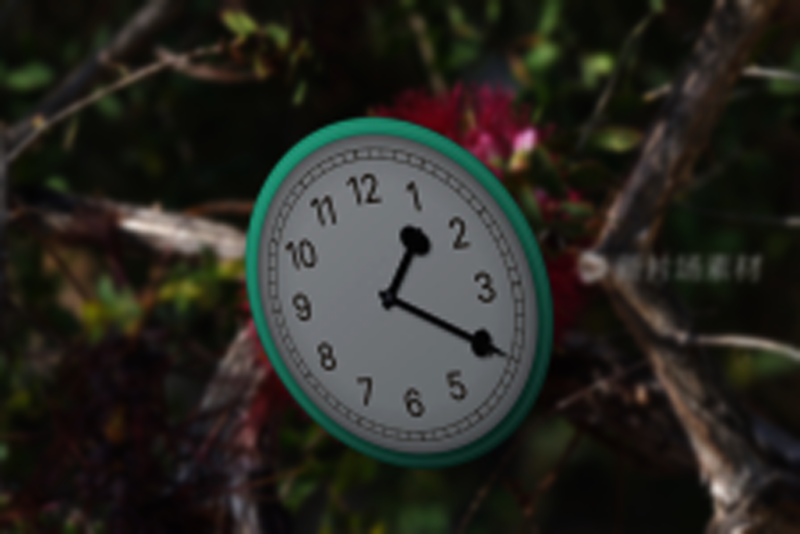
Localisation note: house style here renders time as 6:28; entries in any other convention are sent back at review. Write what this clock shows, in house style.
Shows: 1:20
